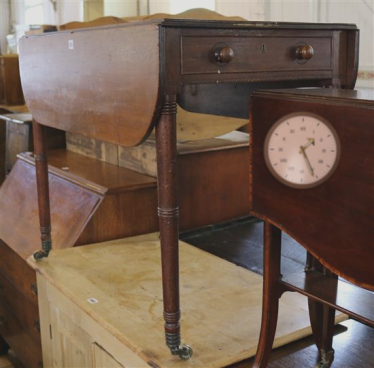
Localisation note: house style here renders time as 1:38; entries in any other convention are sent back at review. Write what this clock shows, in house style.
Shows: 1:26
